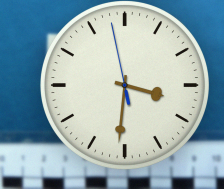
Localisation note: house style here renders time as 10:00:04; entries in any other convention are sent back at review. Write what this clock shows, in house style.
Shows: 3:30:58
